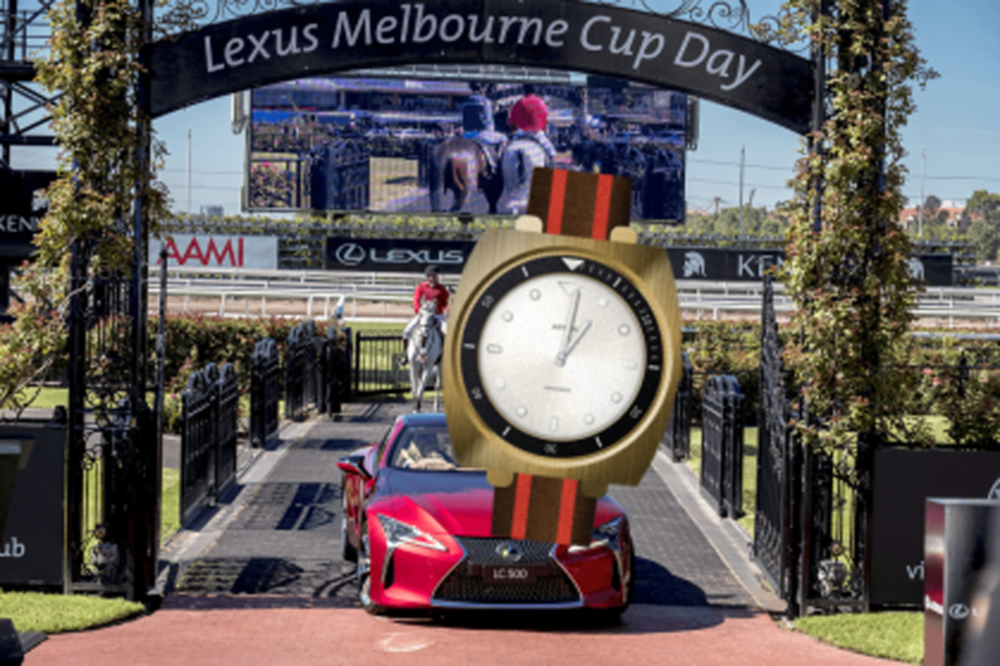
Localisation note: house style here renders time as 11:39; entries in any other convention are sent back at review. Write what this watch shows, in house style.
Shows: 1:01
